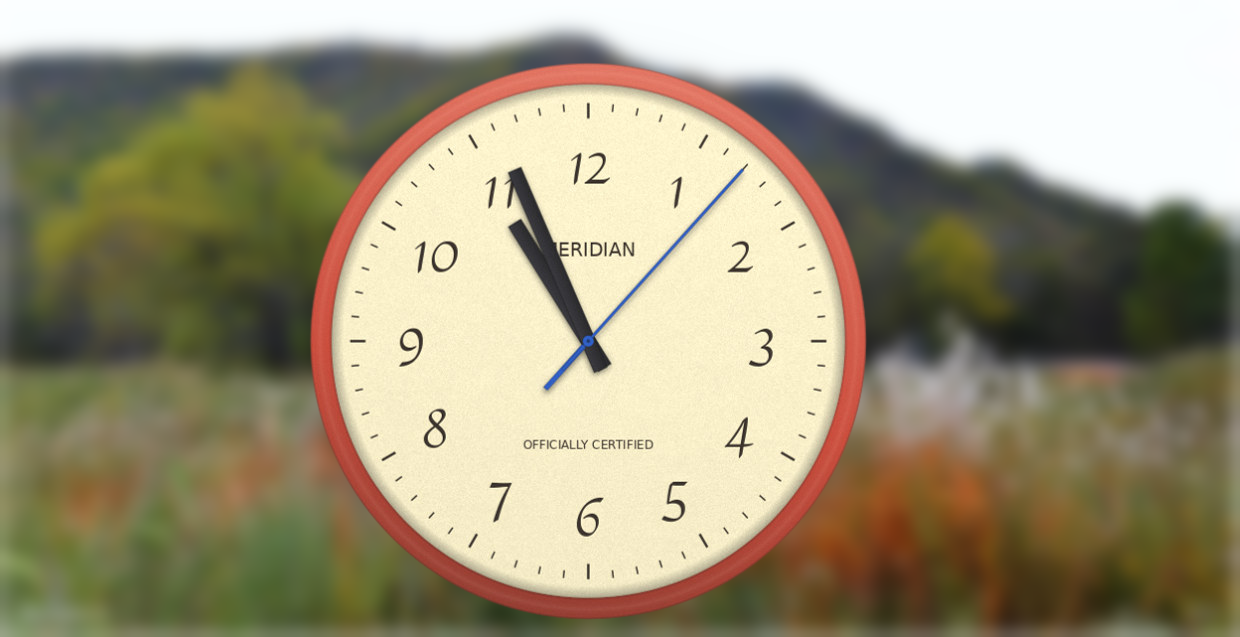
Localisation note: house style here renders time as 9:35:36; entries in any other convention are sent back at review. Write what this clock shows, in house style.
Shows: 10:56:07
